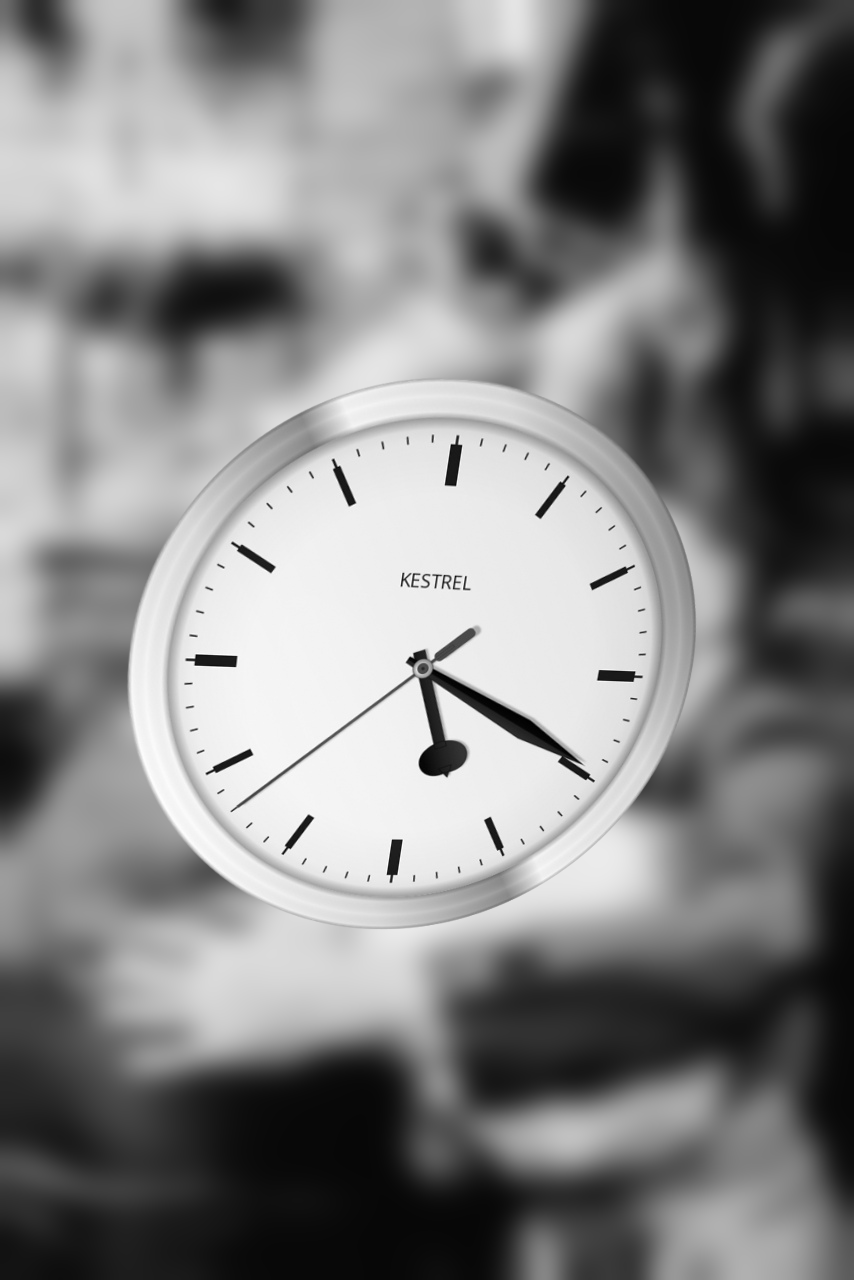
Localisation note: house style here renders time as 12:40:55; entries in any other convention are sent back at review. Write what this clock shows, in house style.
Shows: 5:19:38
